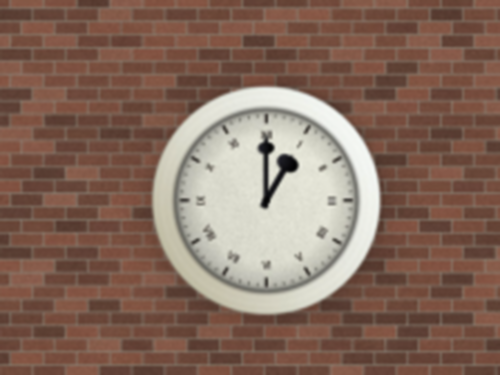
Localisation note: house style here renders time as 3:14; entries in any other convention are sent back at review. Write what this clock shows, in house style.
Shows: 1:00
